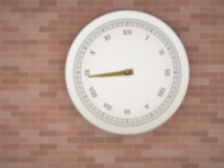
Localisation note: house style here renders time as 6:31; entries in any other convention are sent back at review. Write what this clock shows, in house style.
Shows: 8:44
